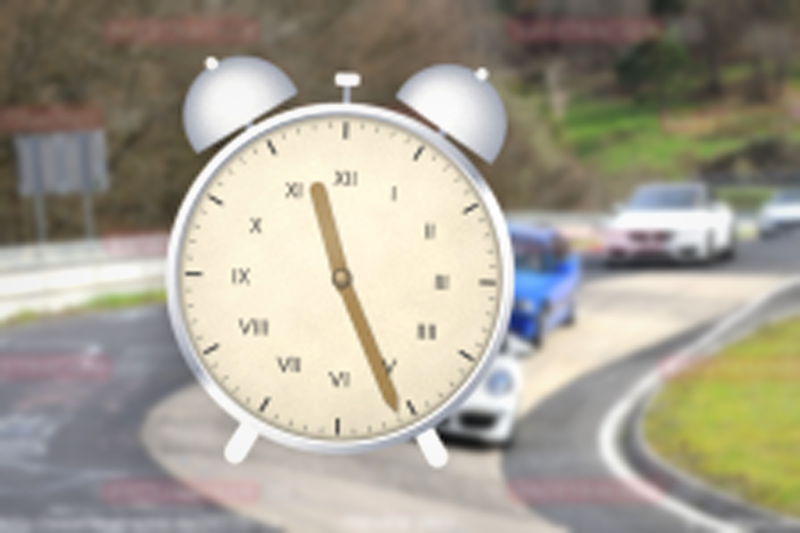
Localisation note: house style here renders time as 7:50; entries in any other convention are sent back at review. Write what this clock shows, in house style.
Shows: 11:26
